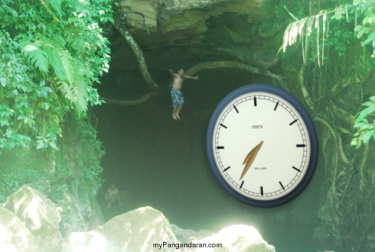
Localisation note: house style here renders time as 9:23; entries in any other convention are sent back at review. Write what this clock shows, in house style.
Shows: 7:36
